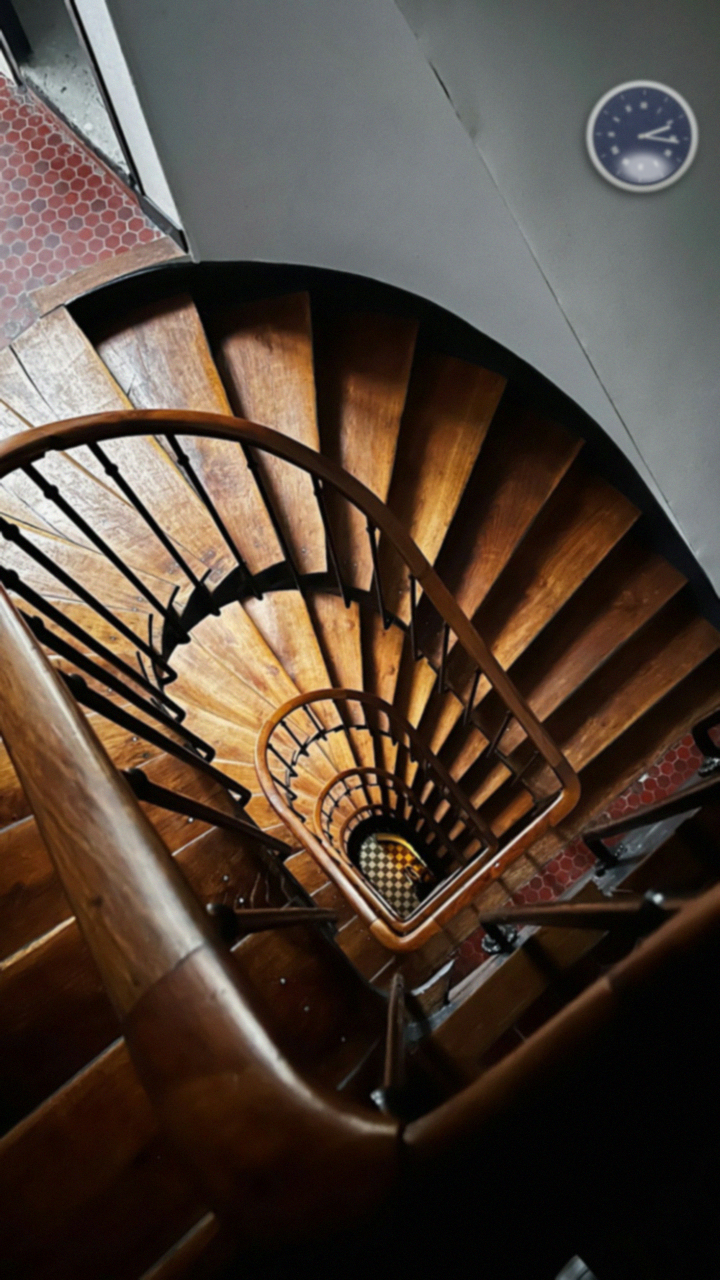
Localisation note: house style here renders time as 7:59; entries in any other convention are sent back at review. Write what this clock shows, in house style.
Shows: 2:16
